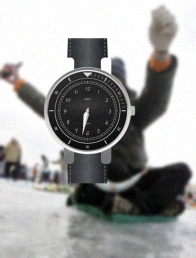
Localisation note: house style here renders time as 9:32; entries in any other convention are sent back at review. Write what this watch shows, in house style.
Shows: 6:32
